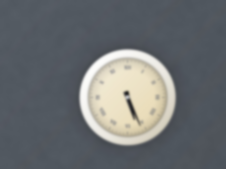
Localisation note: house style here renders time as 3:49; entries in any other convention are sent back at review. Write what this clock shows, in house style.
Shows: 5:26
